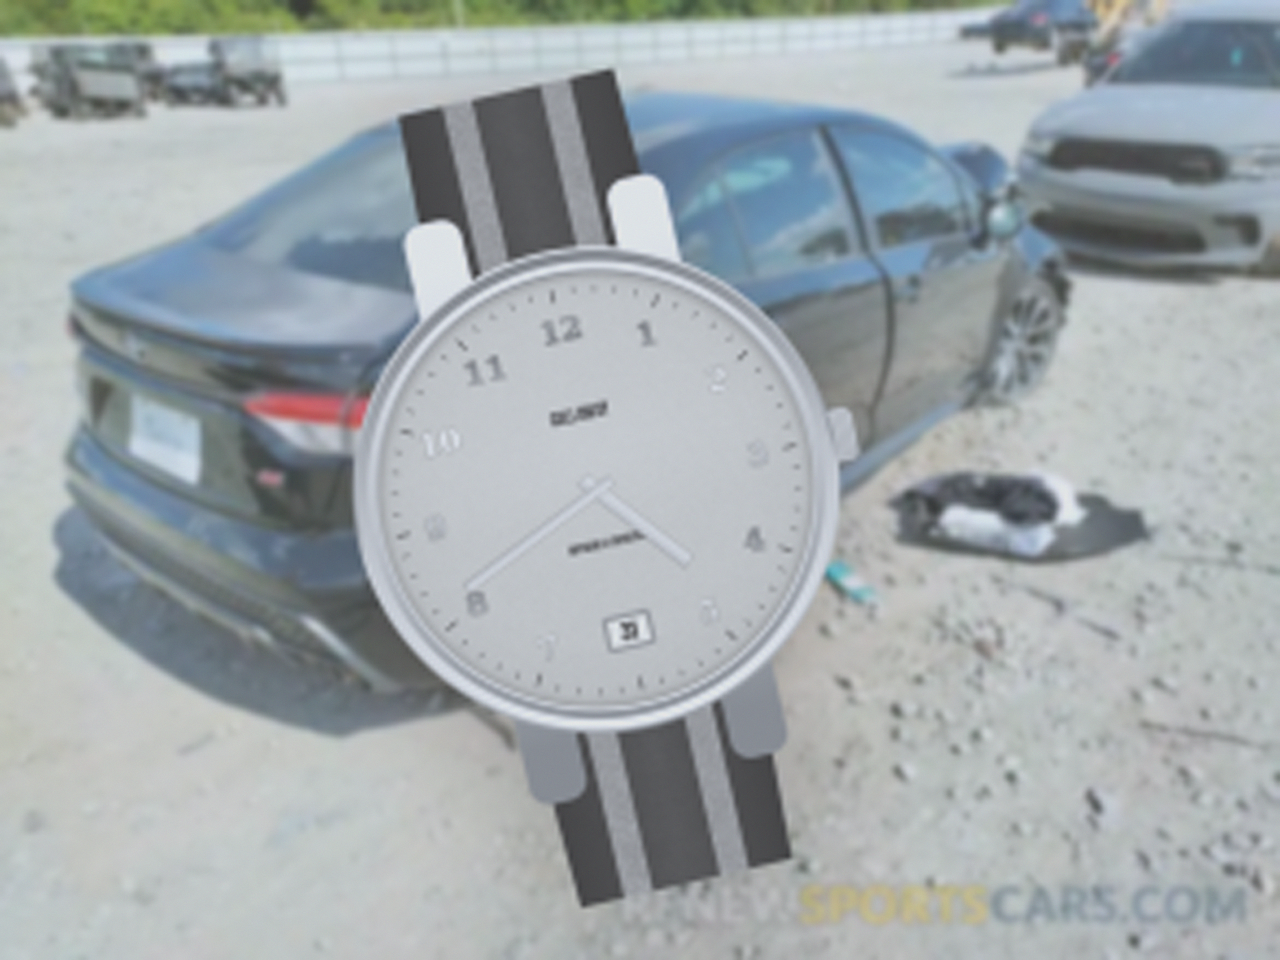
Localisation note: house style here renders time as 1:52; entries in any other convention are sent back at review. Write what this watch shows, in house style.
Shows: 4:41
